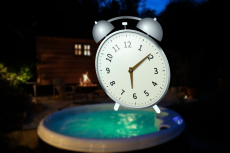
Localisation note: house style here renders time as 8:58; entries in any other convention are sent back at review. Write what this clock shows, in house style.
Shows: 6:09
